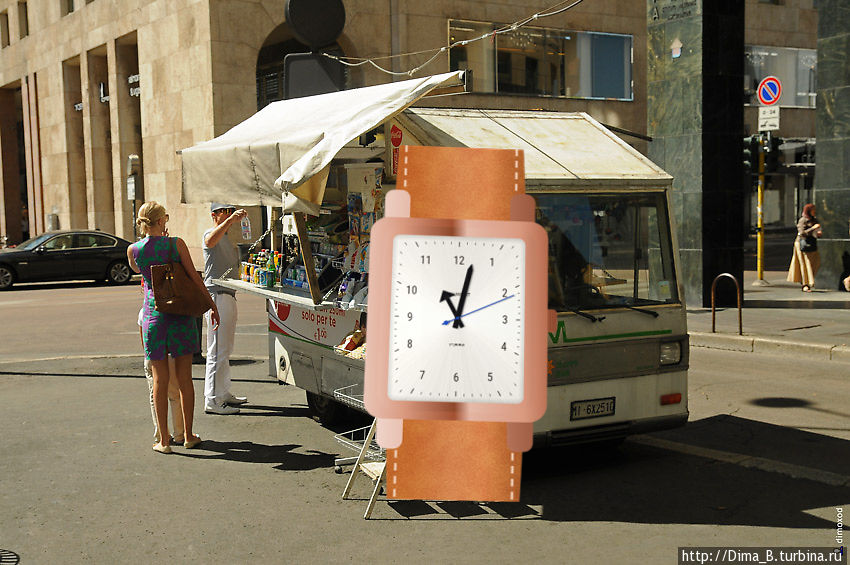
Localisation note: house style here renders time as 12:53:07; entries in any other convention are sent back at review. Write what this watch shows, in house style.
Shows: 11:02:11
